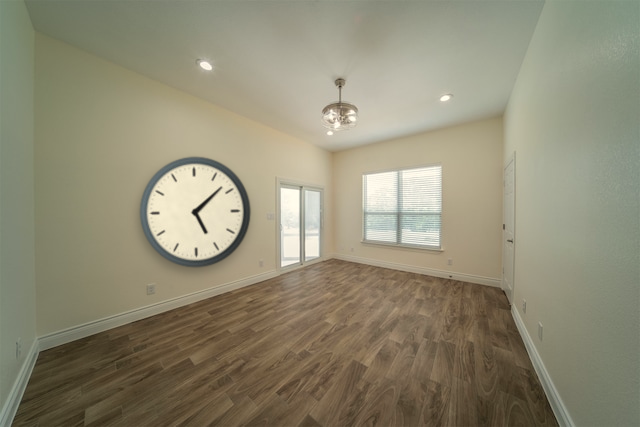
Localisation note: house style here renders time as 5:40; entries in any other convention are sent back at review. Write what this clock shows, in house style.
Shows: 5:08
